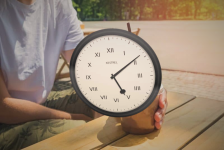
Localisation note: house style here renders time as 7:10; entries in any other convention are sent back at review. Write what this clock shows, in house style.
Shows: 5:09
